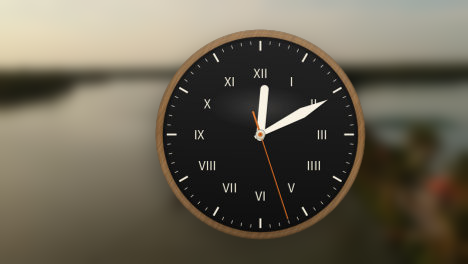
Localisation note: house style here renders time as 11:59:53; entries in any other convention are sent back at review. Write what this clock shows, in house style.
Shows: 12:10:27
